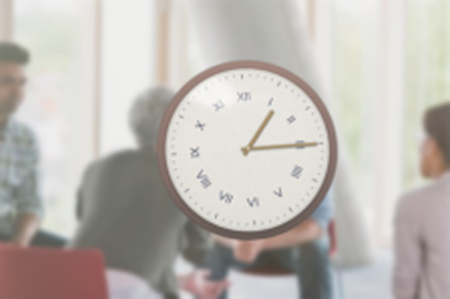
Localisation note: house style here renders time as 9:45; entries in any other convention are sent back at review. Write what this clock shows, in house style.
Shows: 1:15
